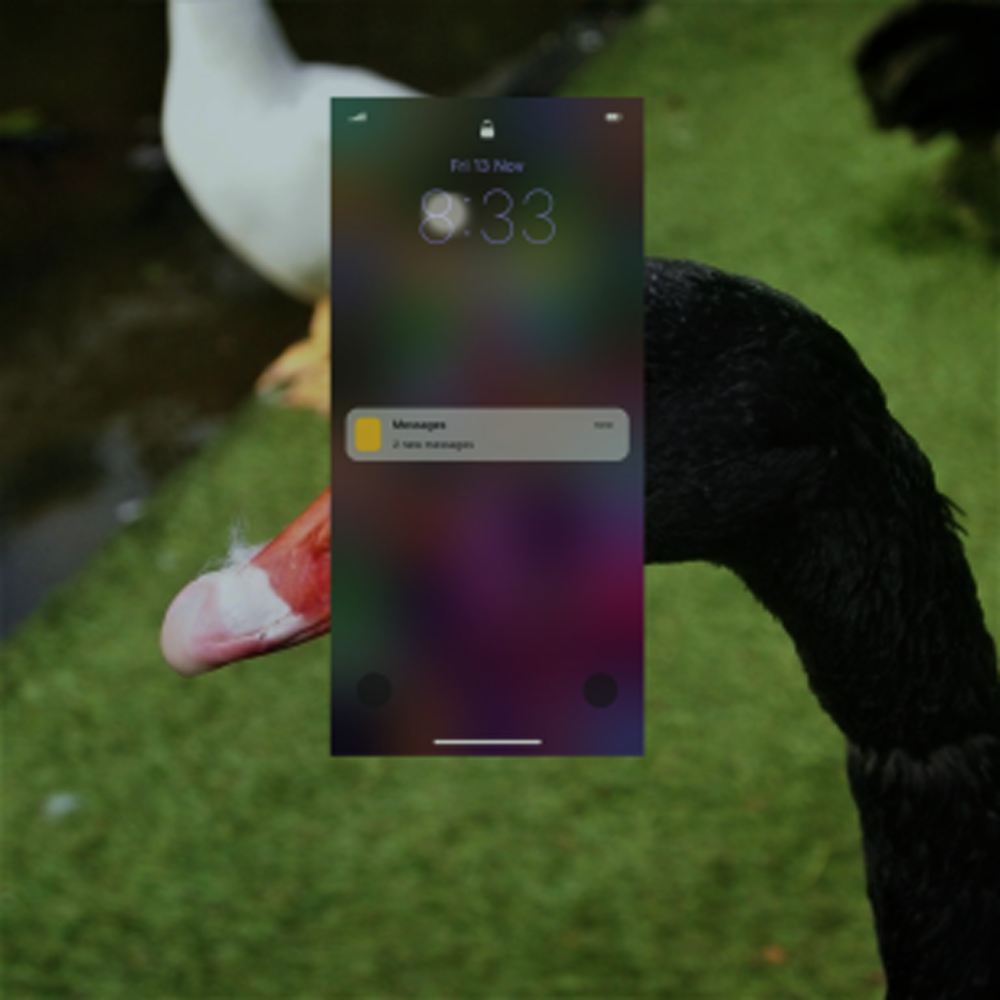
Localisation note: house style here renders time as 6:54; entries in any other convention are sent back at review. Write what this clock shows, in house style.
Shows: 8:33
